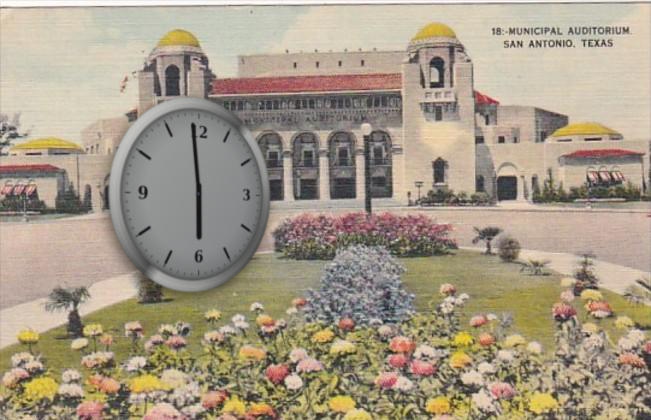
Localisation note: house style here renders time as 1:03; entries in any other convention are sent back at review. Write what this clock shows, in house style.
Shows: 5:59
